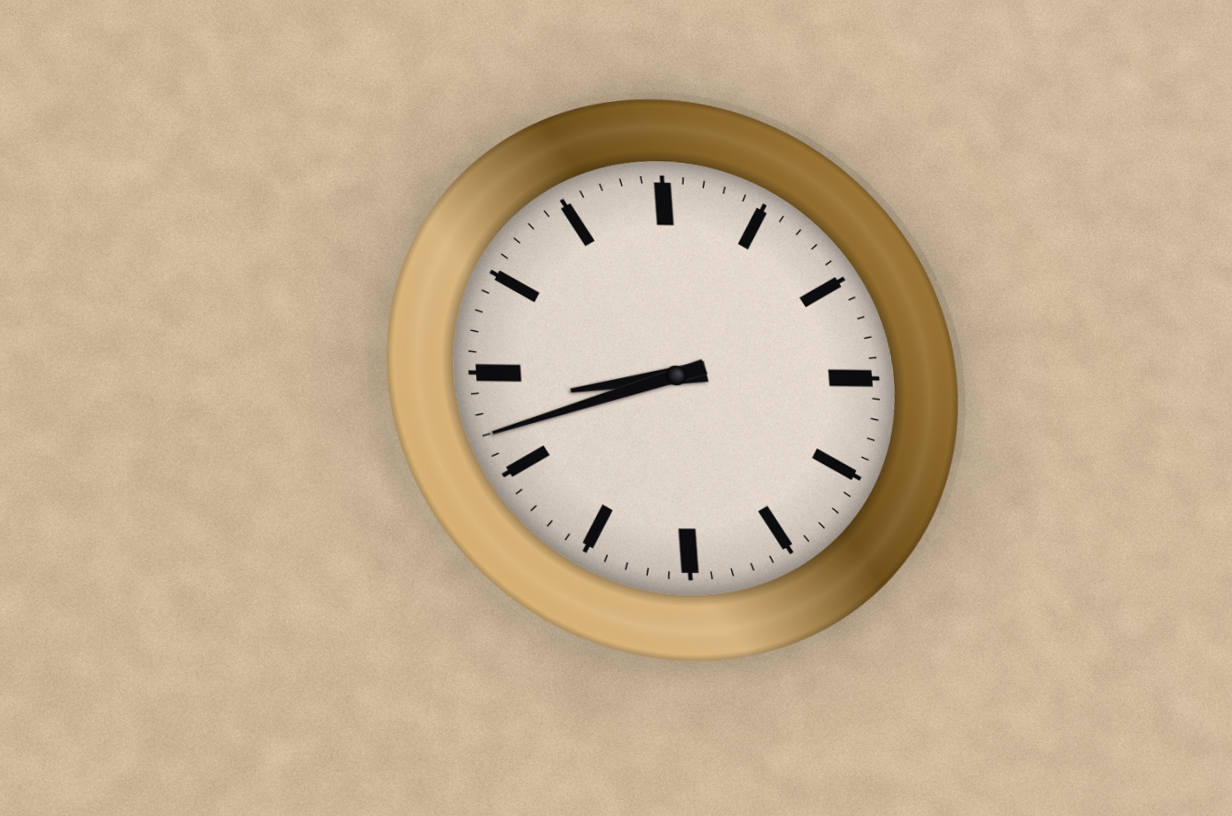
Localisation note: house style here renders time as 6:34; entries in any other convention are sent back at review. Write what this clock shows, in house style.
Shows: 8:42
